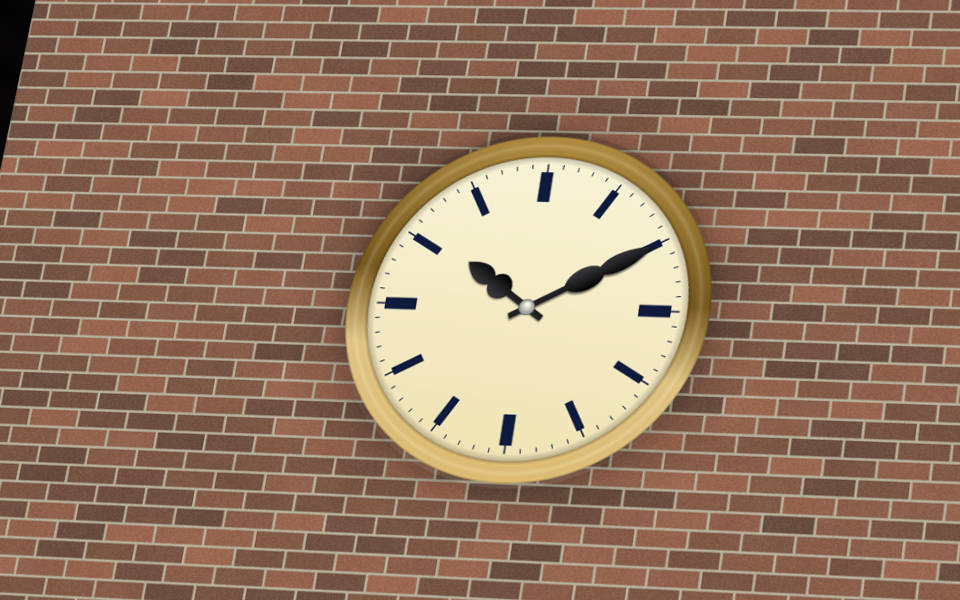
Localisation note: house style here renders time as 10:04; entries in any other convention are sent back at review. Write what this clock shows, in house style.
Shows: 10:10
